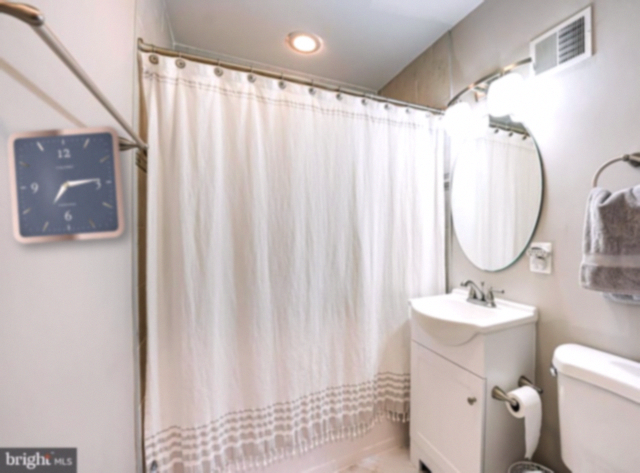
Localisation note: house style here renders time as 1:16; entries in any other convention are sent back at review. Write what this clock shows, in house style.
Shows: 7:14
